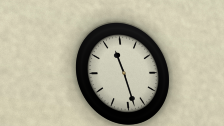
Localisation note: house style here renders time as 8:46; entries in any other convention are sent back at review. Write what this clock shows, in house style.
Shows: 11:28
